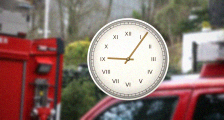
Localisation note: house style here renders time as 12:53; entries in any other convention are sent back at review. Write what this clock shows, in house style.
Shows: 9:06
